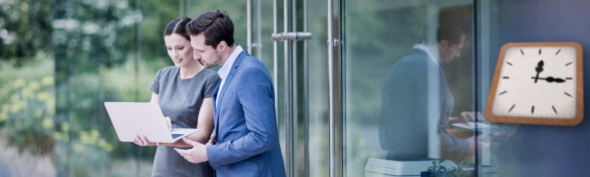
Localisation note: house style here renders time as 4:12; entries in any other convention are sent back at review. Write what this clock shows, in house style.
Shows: 12:16
